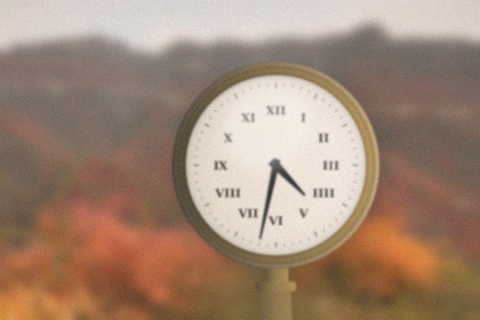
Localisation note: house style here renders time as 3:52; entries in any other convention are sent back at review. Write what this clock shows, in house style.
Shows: 4:32
